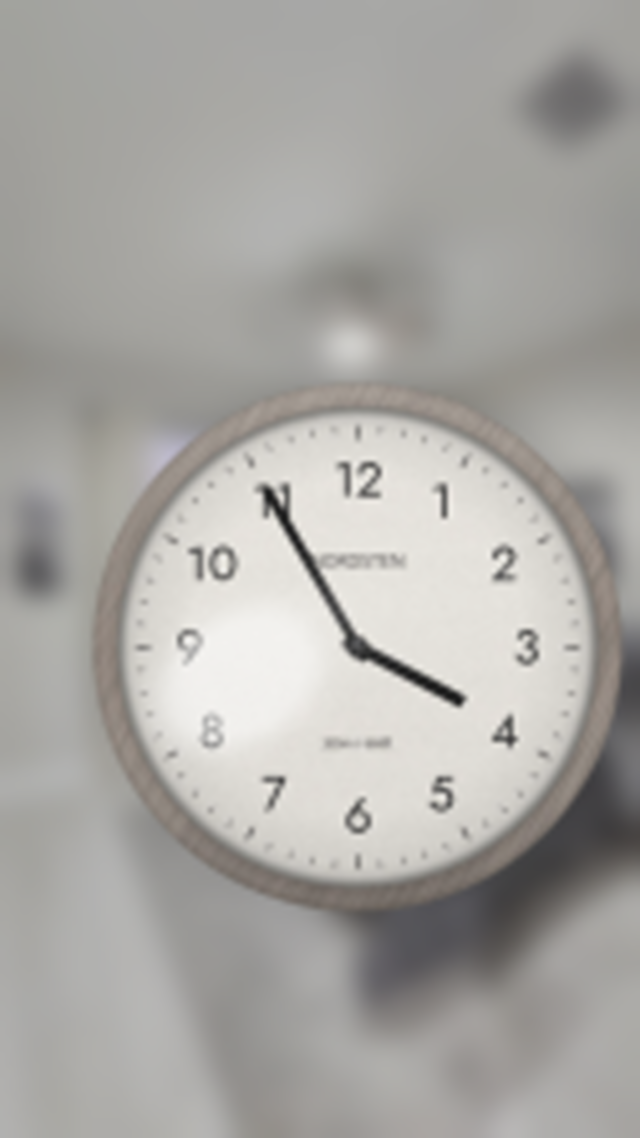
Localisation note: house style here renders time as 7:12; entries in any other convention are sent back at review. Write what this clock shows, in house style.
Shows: 3:55
